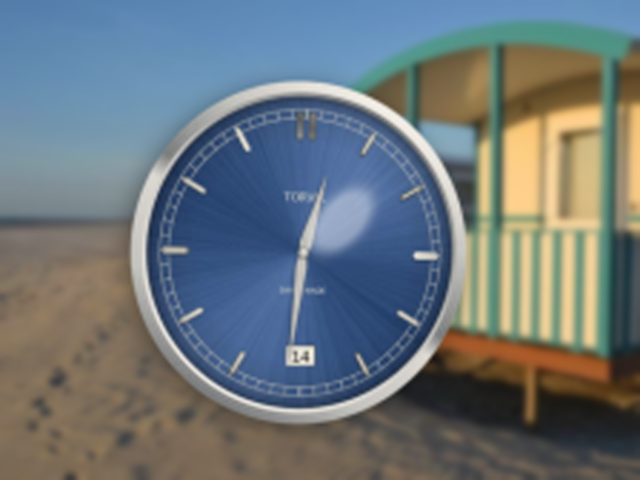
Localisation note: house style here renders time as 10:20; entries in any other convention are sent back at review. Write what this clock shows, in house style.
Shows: 12:31
